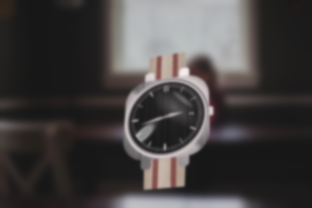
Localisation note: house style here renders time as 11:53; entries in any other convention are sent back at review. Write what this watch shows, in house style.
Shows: 2:43
